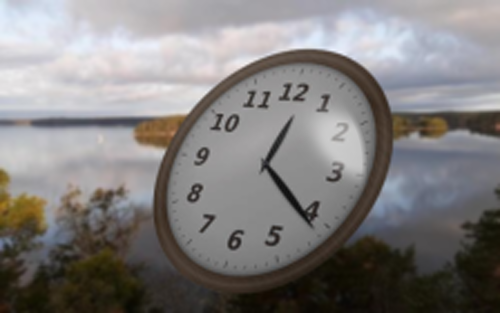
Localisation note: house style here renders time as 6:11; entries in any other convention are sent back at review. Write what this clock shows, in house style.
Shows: 12:21
